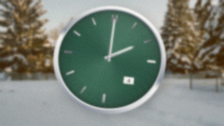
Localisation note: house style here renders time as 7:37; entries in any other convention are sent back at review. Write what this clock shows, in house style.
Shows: 2:00
